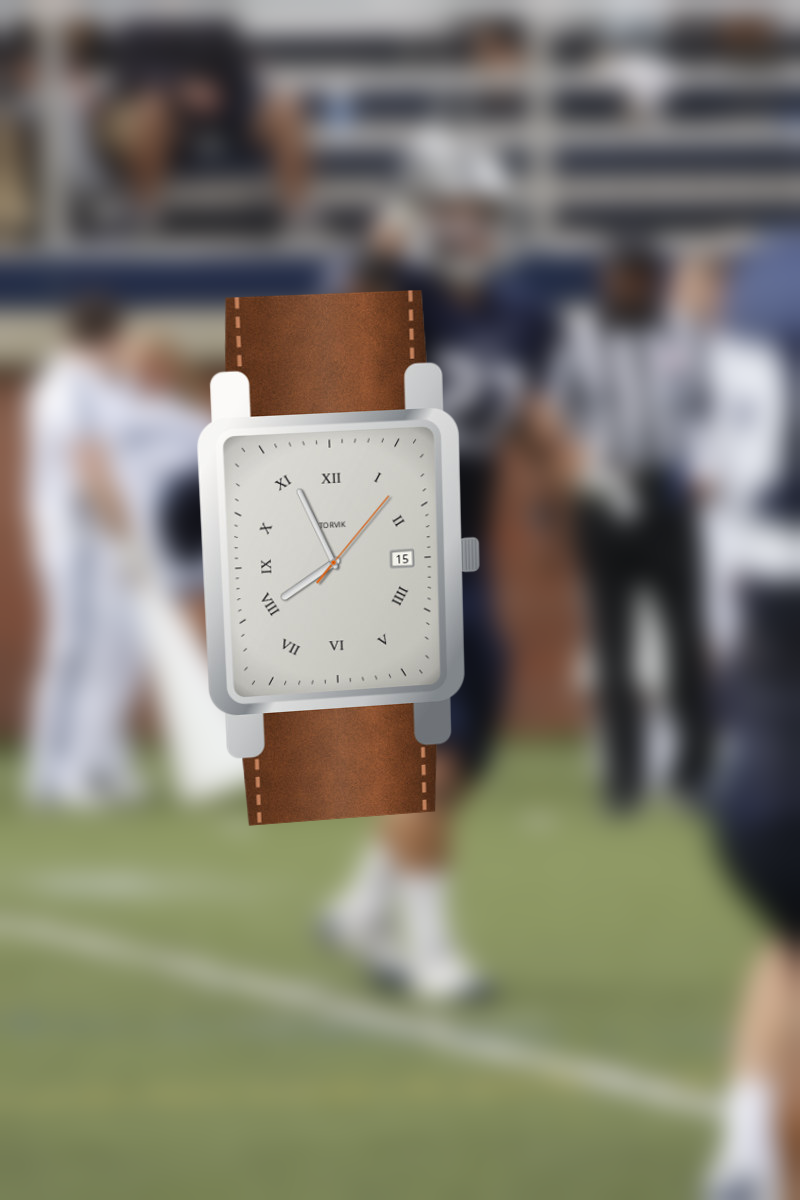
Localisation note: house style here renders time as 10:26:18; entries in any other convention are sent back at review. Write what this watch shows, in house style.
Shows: 7:56:07
